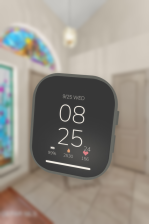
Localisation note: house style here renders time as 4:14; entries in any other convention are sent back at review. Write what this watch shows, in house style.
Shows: 8:25
